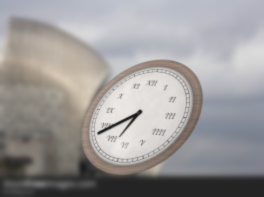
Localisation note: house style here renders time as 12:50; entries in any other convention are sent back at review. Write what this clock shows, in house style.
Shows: 6:39
